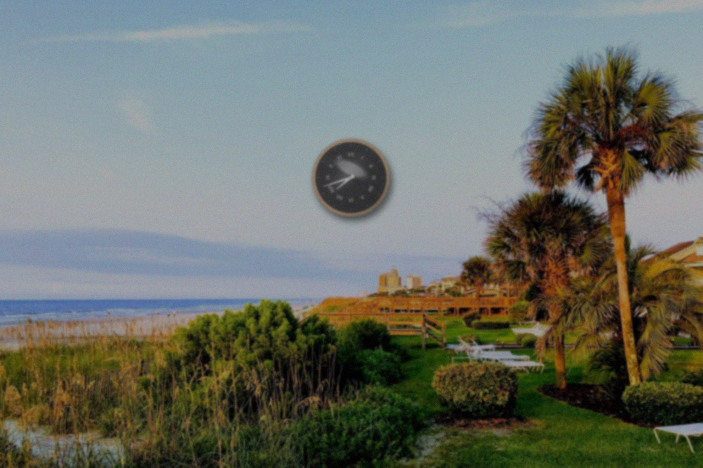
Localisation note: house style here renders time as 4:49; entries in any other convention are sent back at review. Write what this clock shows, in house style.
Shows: 7:42
